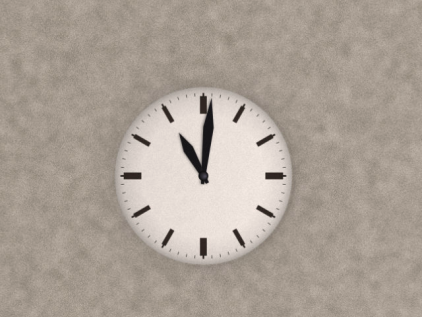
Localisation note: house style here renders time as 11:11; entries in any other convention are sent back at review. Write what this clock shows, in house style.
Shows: 11:01
